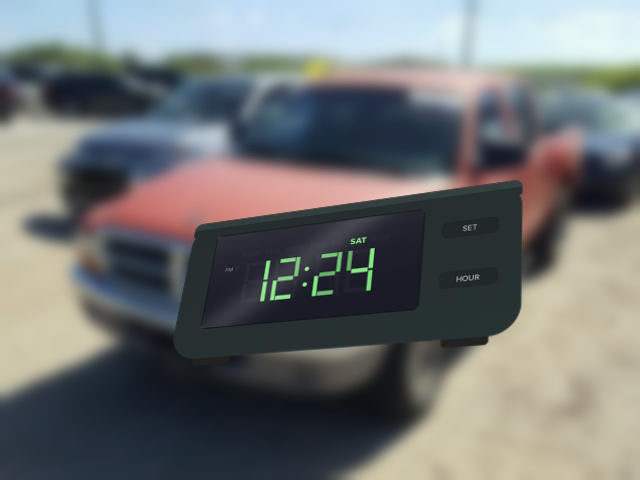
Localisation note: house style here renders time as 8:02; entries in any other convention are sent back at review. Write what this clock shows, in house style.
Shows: 12:24
